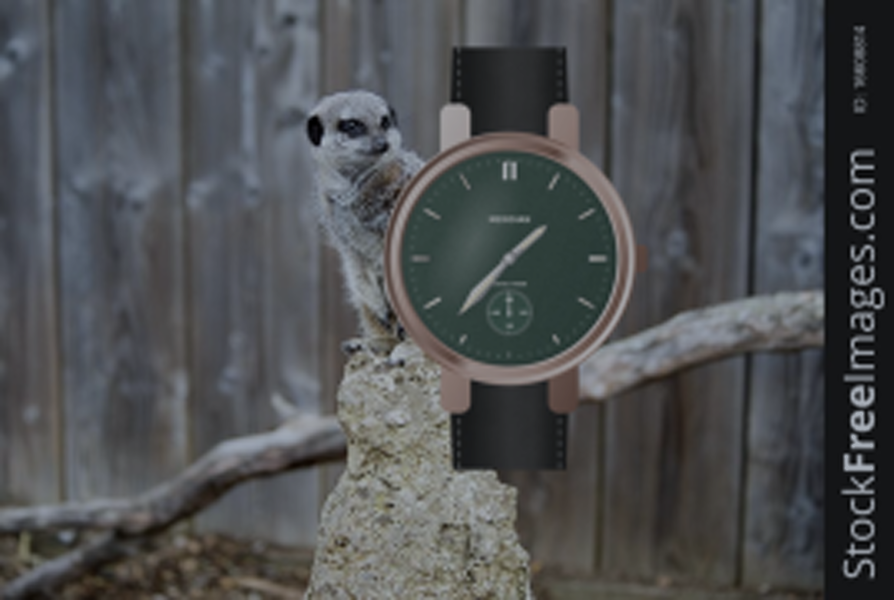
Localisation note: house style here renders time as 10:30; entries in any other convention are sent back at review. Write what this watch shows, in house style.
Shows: 1:37
